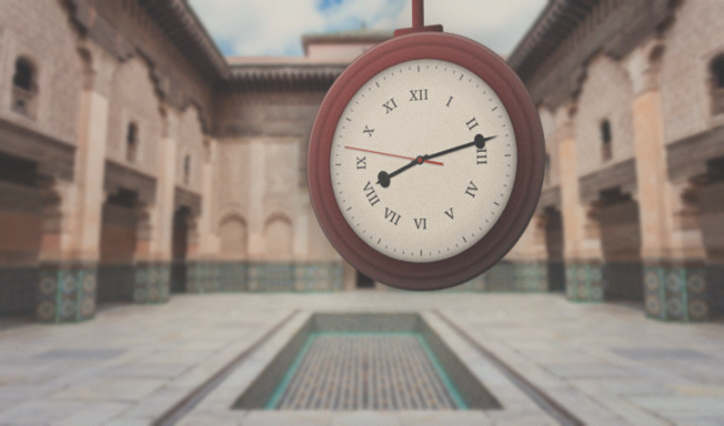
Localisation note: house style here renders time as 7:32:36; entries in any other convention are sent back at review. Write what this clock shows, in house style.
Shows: 8:12:47
